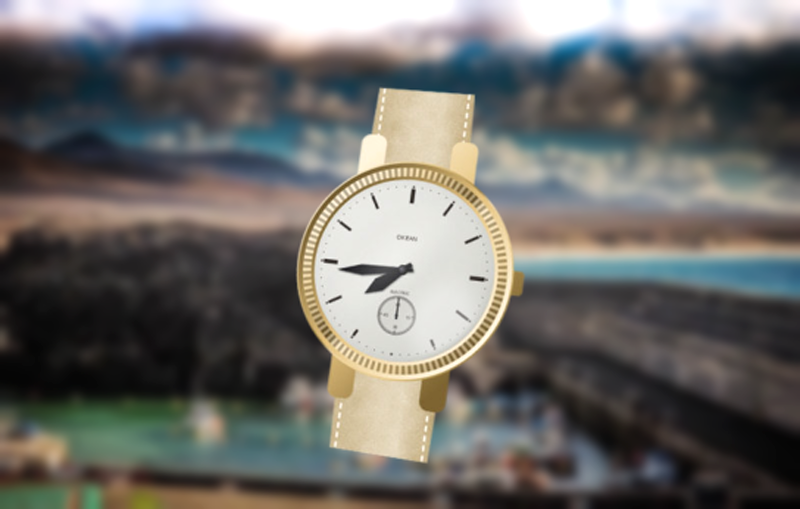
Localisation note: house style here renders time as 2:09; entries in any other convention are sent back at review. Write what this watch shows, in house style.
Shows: 7:44
